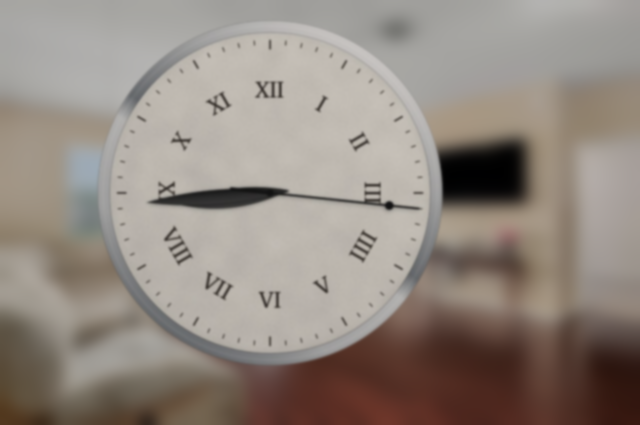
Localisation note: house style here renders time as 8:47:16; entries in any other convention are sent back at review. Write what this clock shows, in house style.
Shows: 8:44:16
